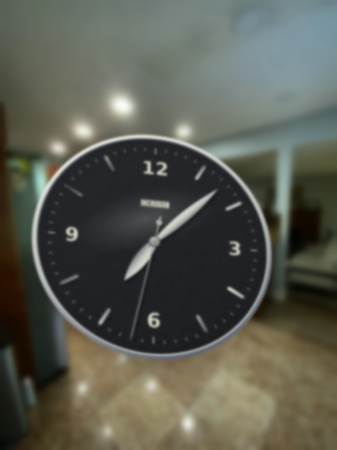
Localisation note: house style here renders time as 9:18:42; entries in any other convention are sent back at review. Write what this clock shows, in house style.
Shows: 7:07:32
